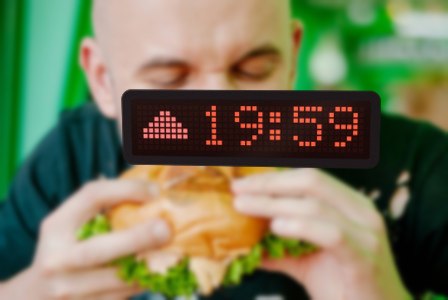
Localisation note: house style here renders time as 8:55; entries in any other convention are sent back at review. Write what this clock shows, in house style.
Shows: 19:59
